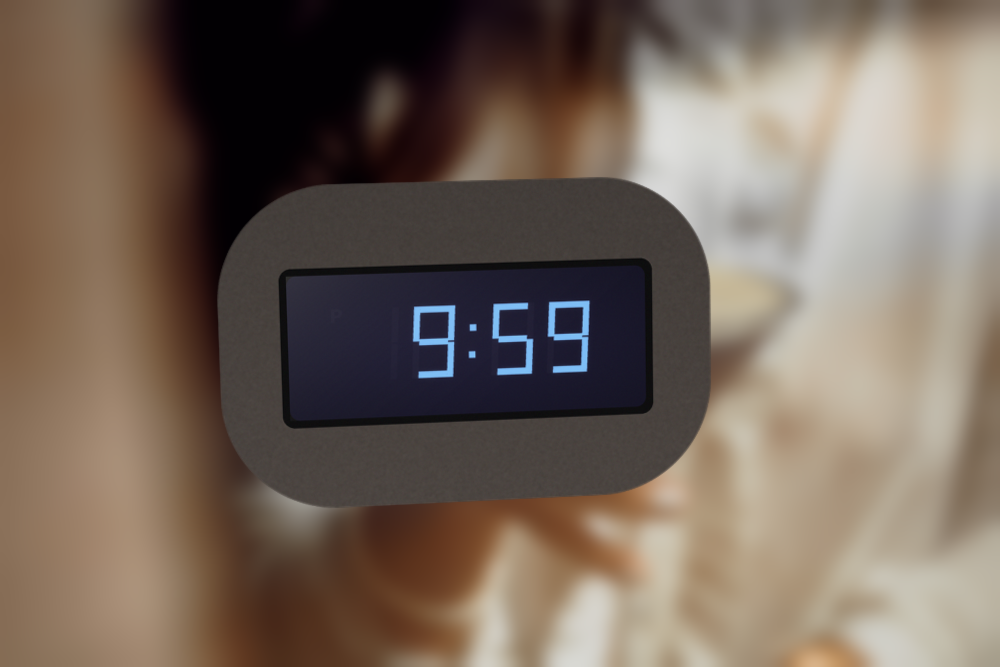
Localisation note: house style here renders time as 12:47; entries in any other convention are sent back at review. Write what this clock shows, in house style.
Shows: 9:59
